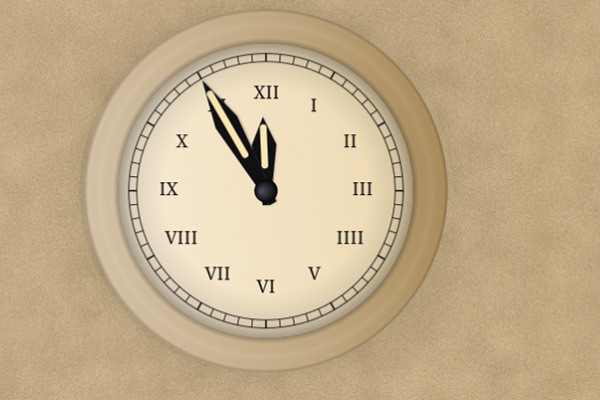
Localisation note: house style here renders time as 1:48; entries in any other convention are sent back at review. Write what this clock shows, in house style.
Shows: 11:55
